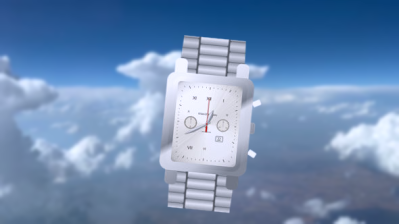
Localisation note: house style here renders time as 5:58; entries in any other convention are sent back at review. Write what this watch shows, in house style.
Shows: 12:40
